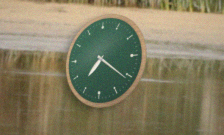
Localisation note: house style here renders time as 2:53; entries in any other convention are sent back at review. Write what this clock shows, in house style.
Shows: 7:21
